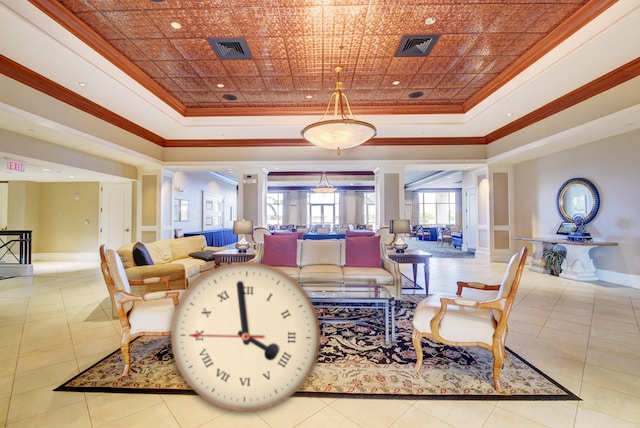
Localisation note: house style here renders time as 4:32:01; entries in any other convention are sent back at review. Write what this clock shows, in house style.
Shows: 3:58:45
